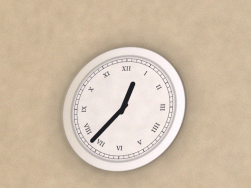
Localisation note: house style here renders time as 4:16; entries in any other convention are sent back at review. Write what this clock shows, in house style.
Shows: 12:37
